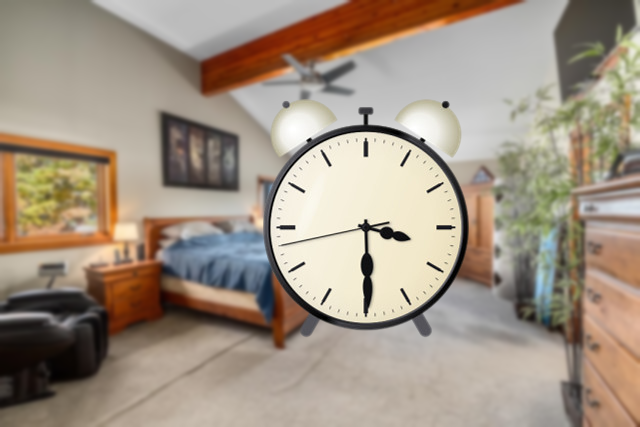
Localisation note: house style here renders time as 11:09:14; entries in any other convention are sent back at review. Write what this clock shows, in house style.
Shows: 3:29:43
